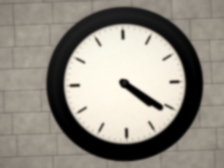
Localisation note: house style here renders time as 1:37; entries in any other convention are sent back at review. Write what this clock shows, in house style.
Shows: 4:21
